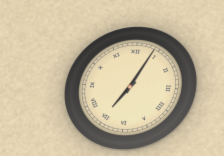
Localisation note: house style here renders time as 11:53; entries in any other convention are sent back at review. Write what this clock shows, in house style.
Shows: 7:04
